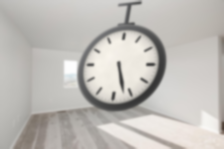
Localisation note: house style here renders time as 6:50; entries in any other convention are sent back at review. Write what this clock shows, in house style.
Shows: 5:27
